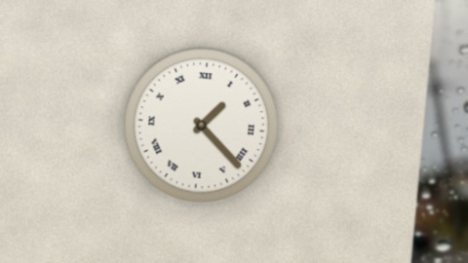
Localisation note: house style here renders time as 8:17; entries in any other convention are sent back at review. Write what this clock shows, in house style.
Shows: 1:22
